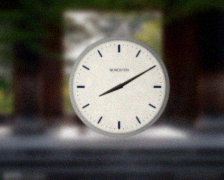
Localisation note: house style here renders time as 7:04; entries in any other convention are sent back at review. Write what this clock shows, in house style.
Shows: 8:10
